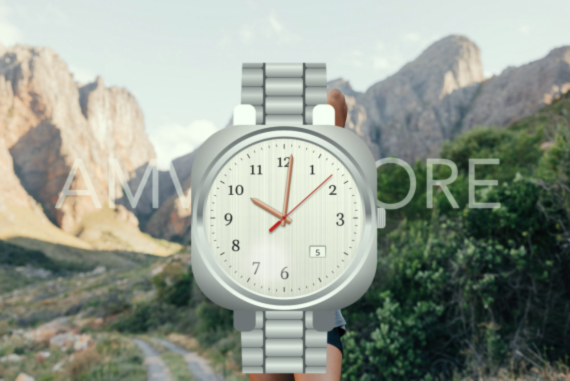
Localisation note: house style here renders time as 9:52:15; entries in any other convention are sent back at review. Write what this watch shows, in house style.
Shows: 10:01:08
